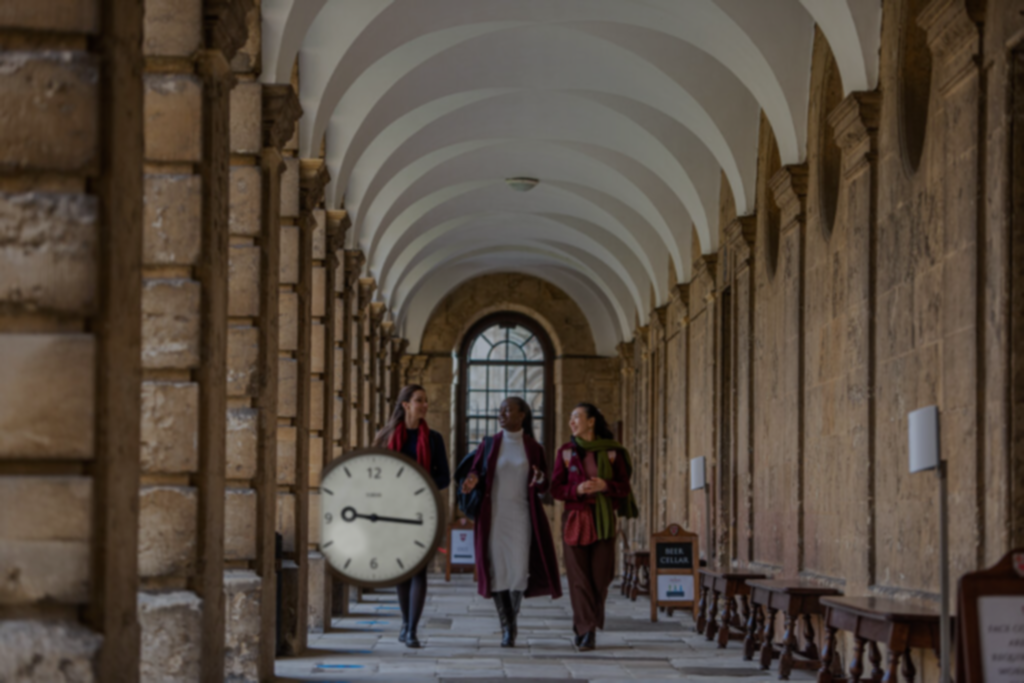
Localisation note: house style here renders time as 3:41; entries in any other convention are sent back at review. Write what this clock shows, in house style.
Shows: 9:16
